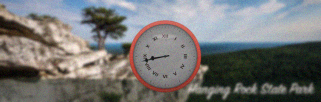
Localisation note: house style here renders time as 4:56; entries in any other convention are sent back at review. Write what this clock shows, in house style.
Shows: 8:43
